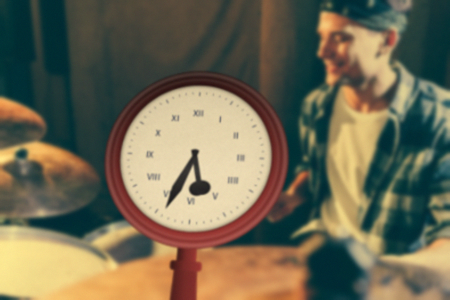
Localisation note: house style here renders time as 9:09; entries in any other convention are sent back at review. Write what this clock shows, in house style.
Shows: 5:34
